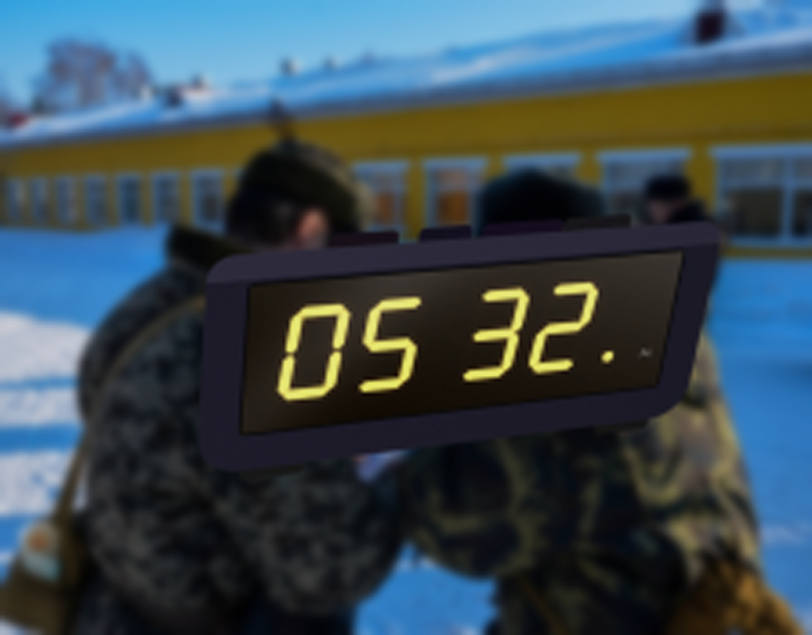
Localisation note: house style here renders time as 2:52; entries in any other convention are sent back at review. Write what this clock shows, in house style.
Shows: 5:32
